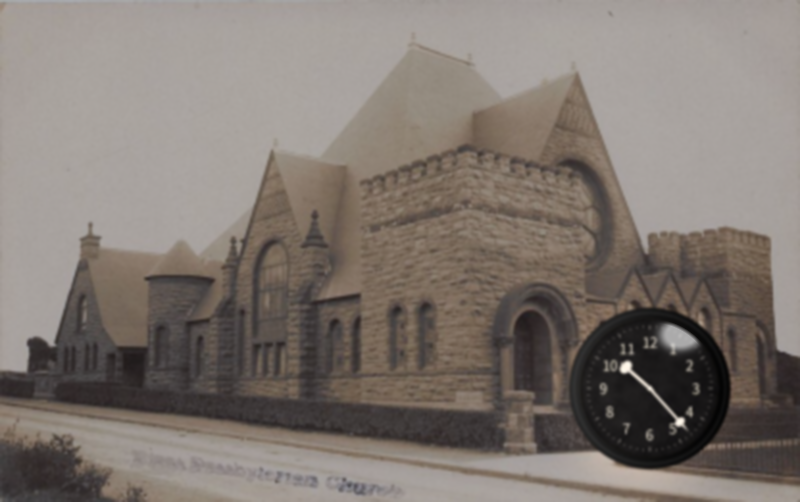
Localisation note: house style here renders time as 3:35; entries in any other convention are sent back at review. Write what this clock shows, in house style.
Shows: 10:23
